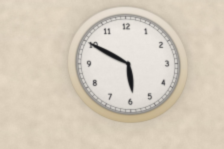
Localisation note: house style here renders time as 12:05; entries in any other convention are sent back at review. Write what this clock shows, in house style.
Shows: 5:50
